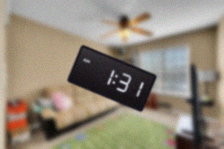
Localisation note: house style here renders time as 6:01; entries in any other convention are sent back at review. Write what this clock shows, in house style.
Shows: 1:31
